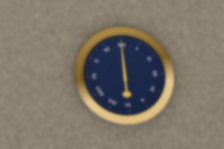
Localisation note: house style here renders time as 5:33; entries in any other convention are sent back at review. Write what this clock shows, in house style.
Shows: 6:00
